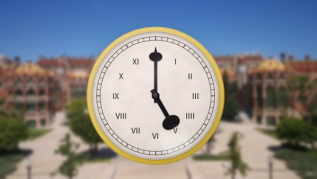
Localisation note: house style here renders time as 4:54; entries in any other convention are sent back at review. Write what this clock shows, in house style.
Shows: 5:00
